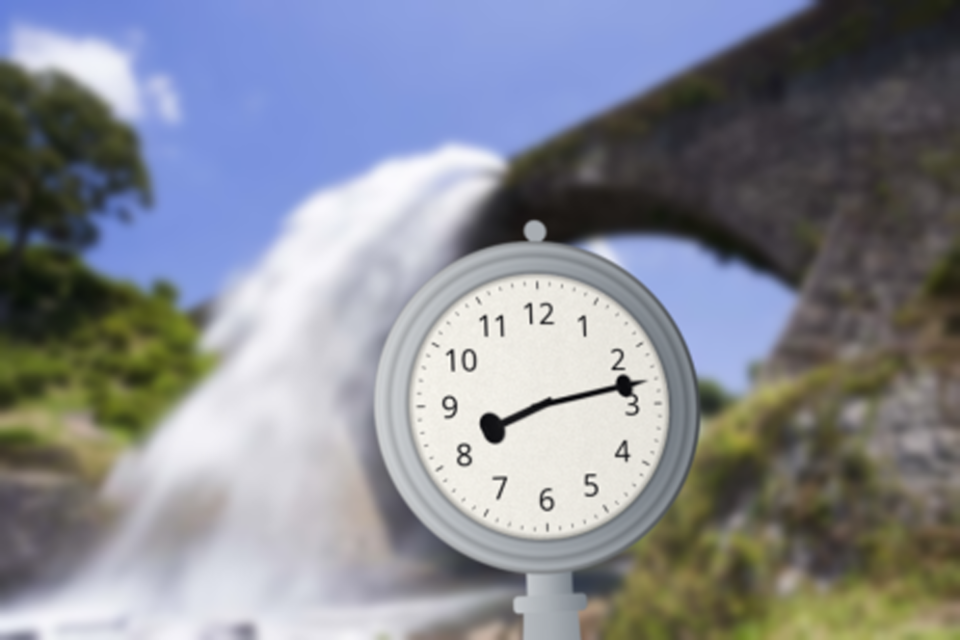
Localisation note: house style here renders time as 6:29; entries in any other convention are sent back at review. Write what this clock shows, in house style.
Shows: 8:13
